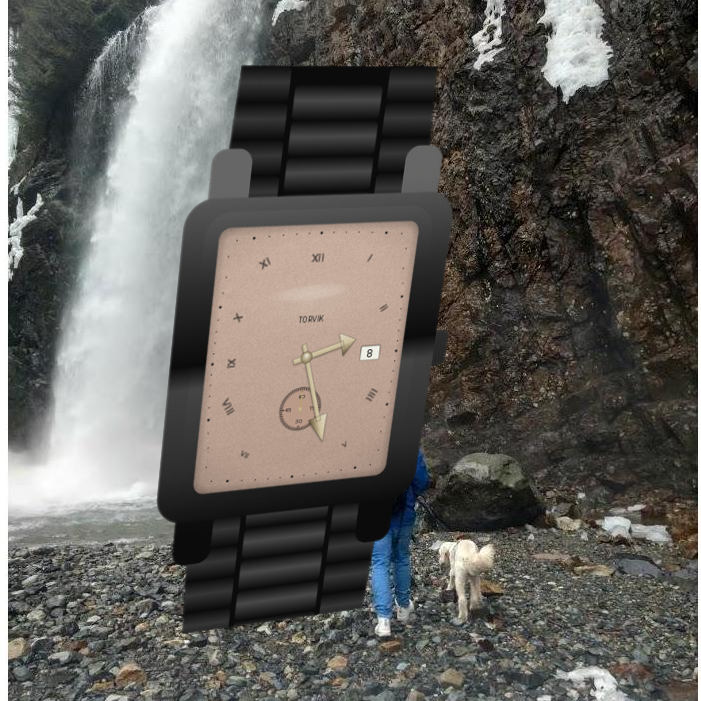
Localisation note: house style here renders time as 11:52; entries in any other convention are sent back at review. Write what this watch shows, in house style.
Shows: 2:27
